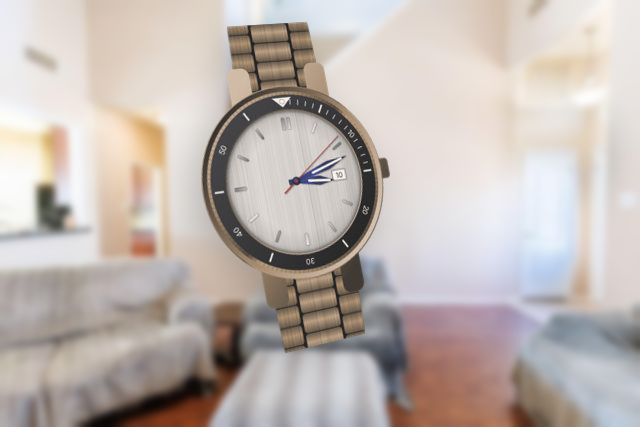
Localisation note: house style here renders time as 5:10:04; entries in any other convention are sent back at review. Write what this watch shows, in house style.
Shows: 3:12:09
